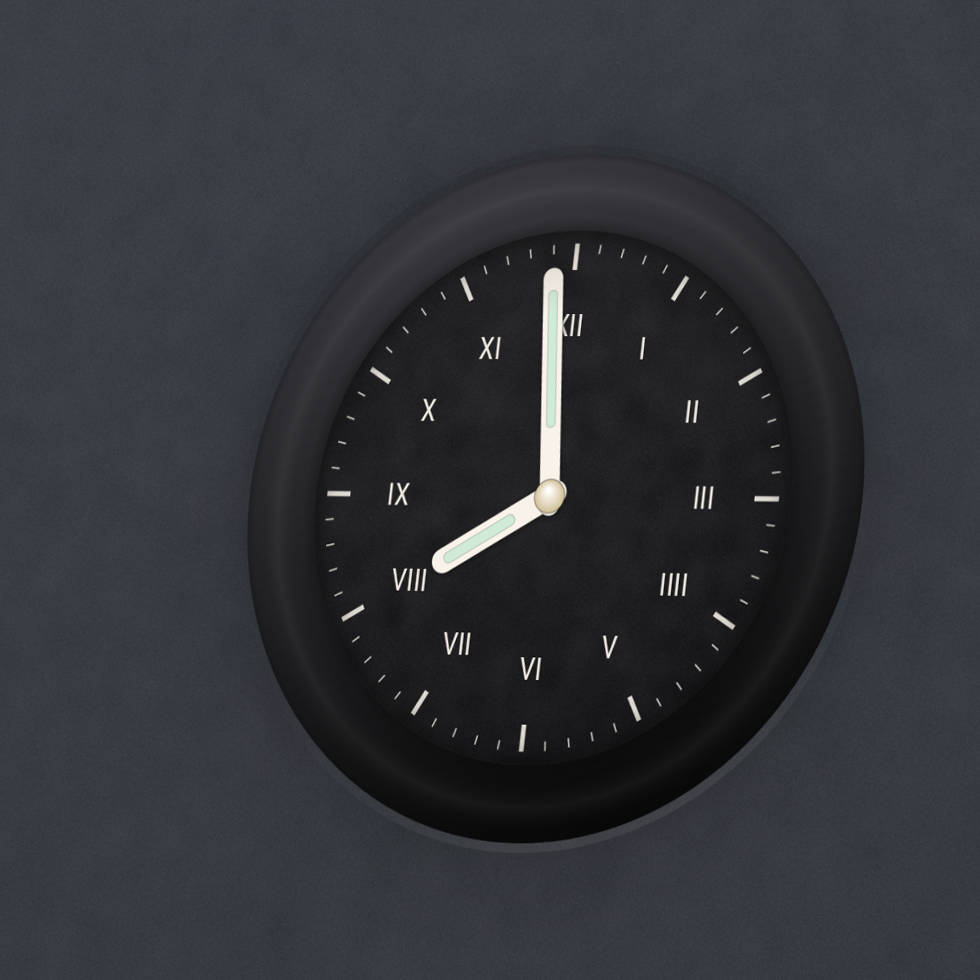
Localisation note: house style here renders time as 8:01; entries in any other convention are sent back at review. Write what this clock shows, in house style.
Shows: 7:59
